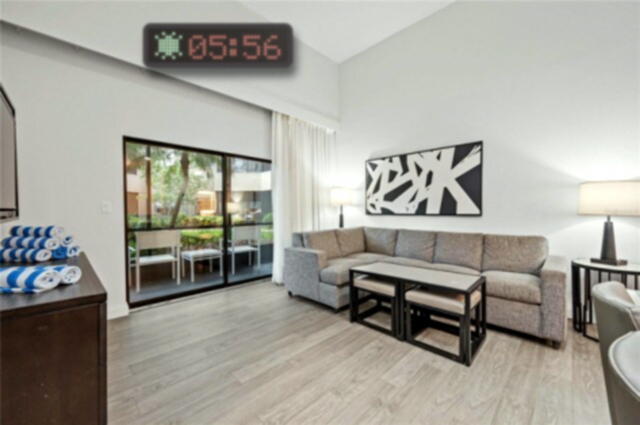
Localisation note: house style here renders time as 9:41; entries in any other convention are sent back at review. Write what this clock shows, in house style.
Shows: 5:56
